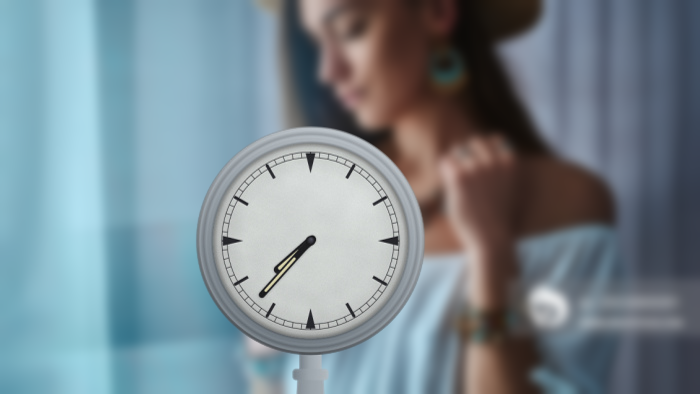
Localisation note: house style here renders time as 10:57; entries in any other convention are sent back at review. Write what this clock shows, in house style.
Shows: 7:37
